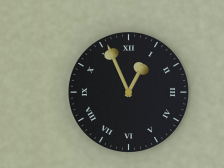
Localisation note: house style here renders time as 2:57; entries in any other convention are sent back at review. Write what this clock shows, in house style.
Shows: 12:56
